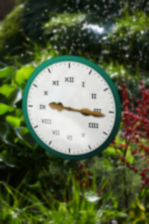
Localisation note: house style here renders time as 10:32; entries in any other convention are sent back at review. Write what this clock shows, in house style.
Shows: 9:16
